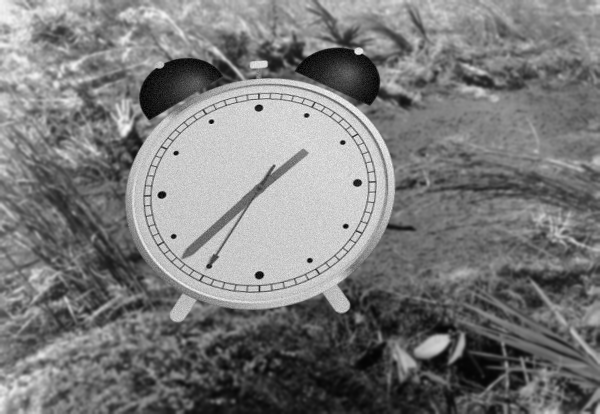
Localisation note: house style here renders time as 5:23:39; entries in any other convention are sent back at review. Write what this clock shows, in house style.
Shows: 1:37:35
